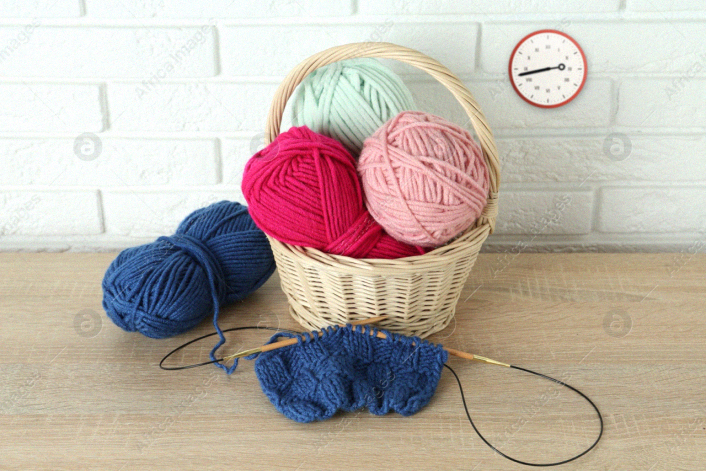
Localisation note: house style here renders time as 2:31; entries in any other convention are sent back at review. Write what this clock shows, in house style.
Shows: 2:43
